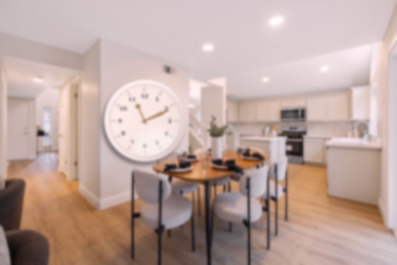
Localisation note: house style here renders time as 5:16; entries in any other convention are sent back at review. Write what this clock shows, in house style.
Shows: 11:11
